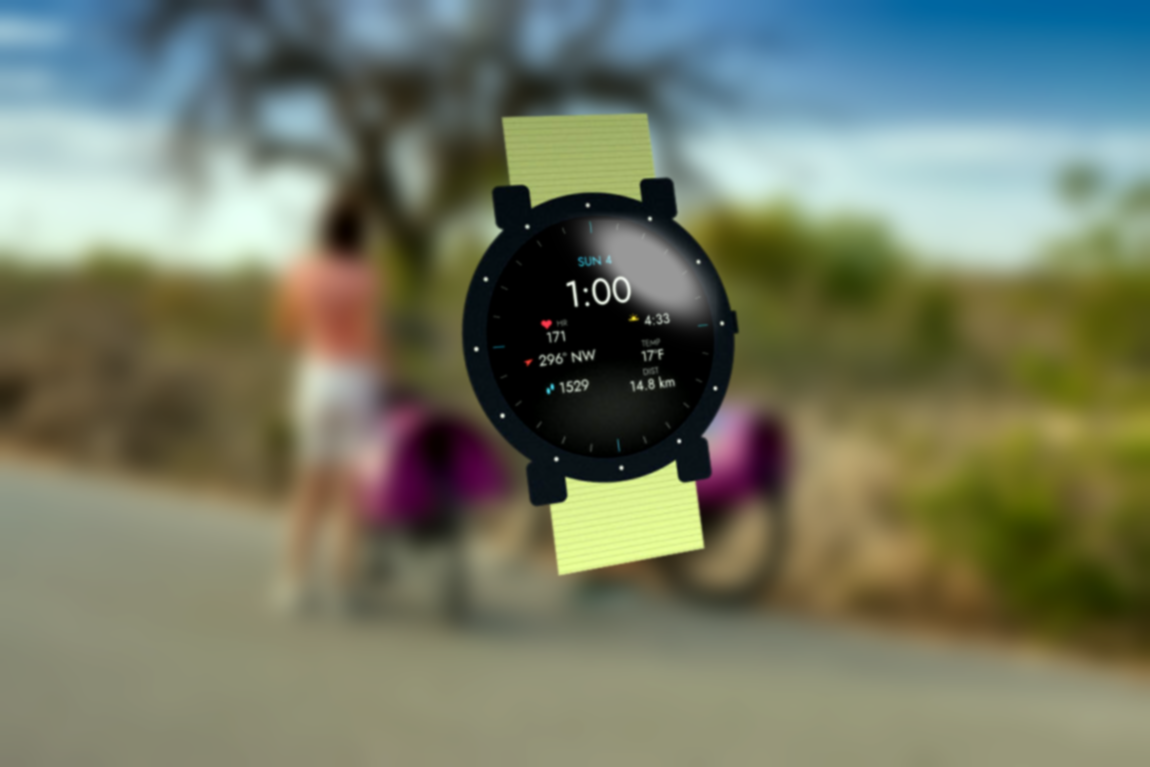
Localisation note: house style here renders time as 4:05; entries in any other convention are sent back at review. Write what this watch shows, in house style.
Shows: 1:00
